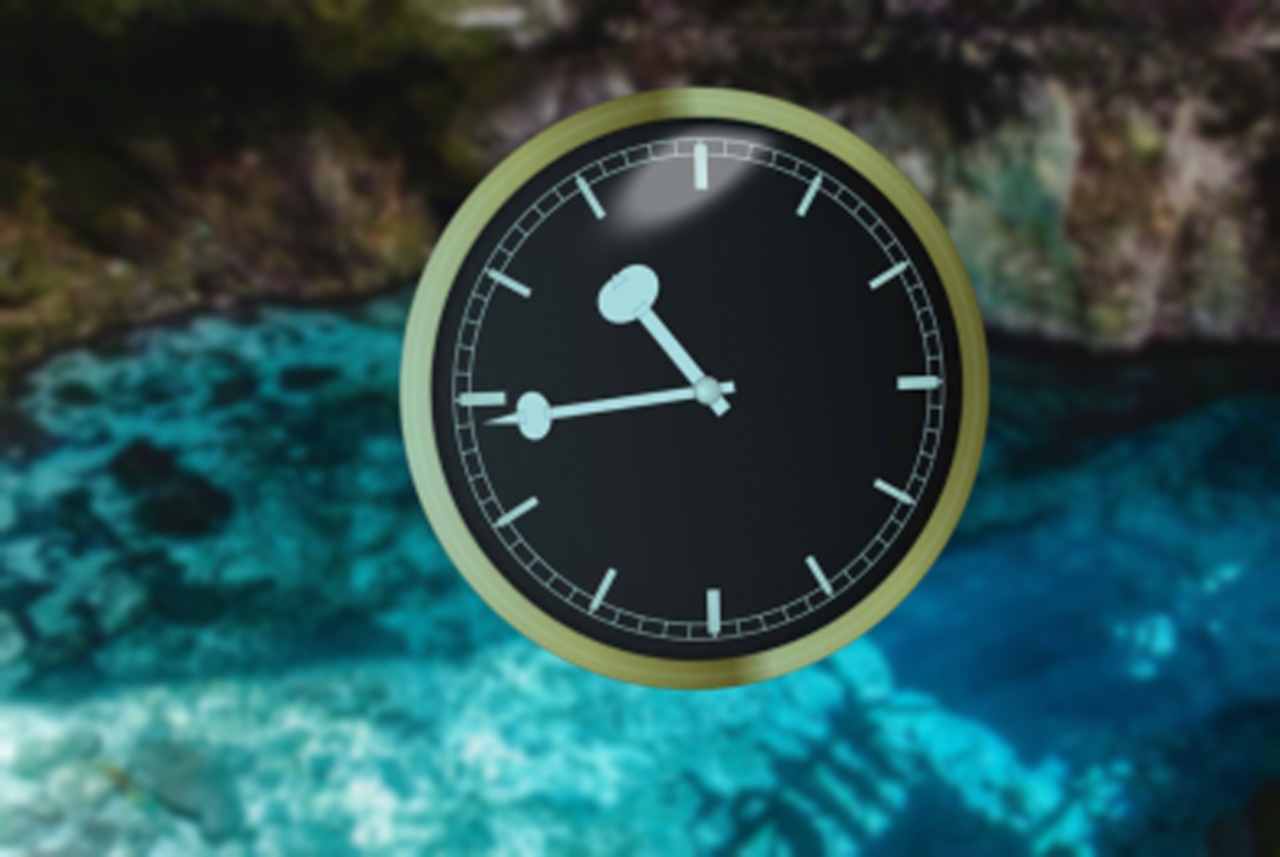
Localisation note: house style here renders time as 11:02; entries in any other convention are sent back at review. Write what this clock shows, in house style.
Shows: 10:44
